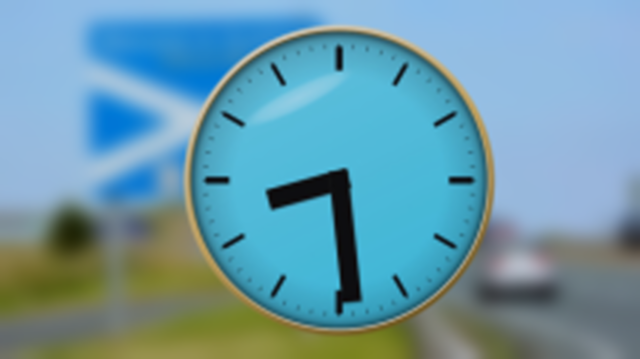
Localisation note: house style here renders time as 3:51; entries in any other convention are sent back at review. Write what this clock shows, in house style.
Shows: 8:29
